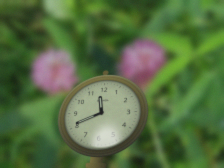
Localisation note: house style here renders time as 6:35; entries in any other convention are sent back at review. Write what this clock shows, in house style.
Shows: 11:41
